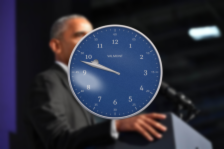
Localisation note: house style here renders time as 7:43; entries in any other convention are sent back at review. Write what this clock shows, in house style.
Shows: 9:48
